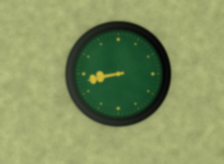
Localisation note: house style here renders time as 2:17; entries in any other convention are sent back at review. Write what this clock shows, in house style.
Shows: 8:43
